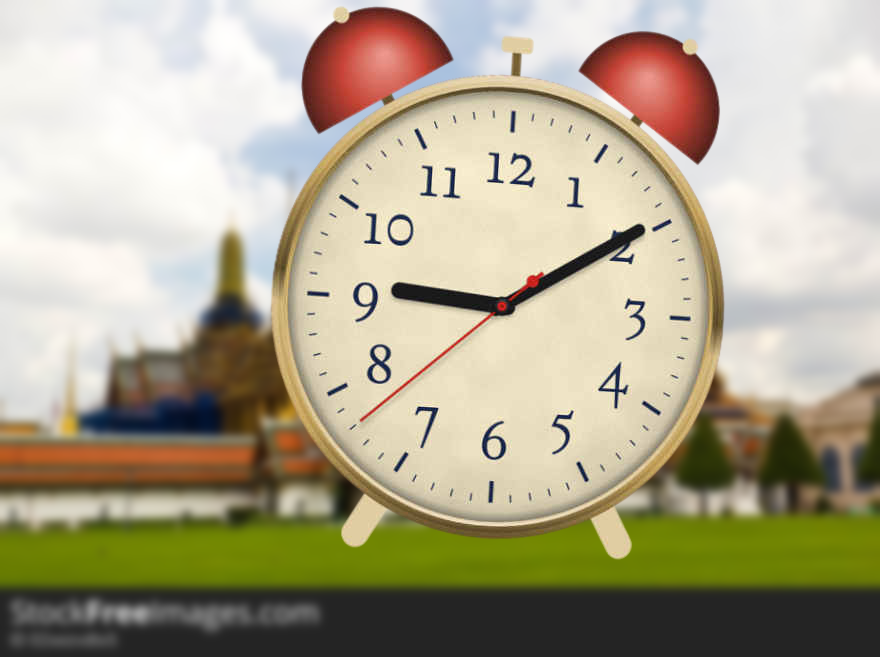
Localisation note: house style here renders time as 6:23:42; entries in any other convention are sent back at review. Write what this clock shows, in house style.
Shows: 9:09:38
